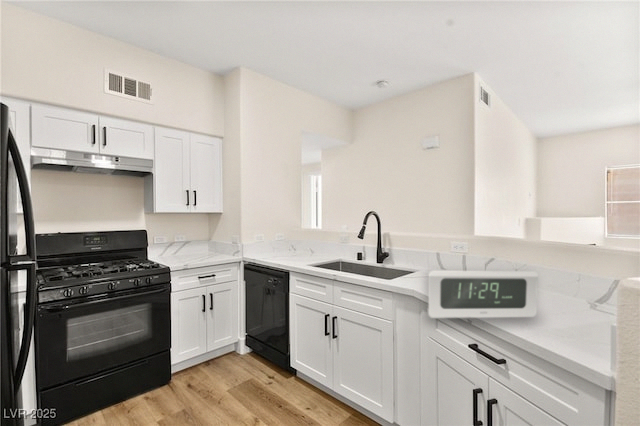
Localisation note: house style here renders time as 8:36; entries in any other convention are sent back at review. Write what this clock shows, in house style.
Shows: 11:29
